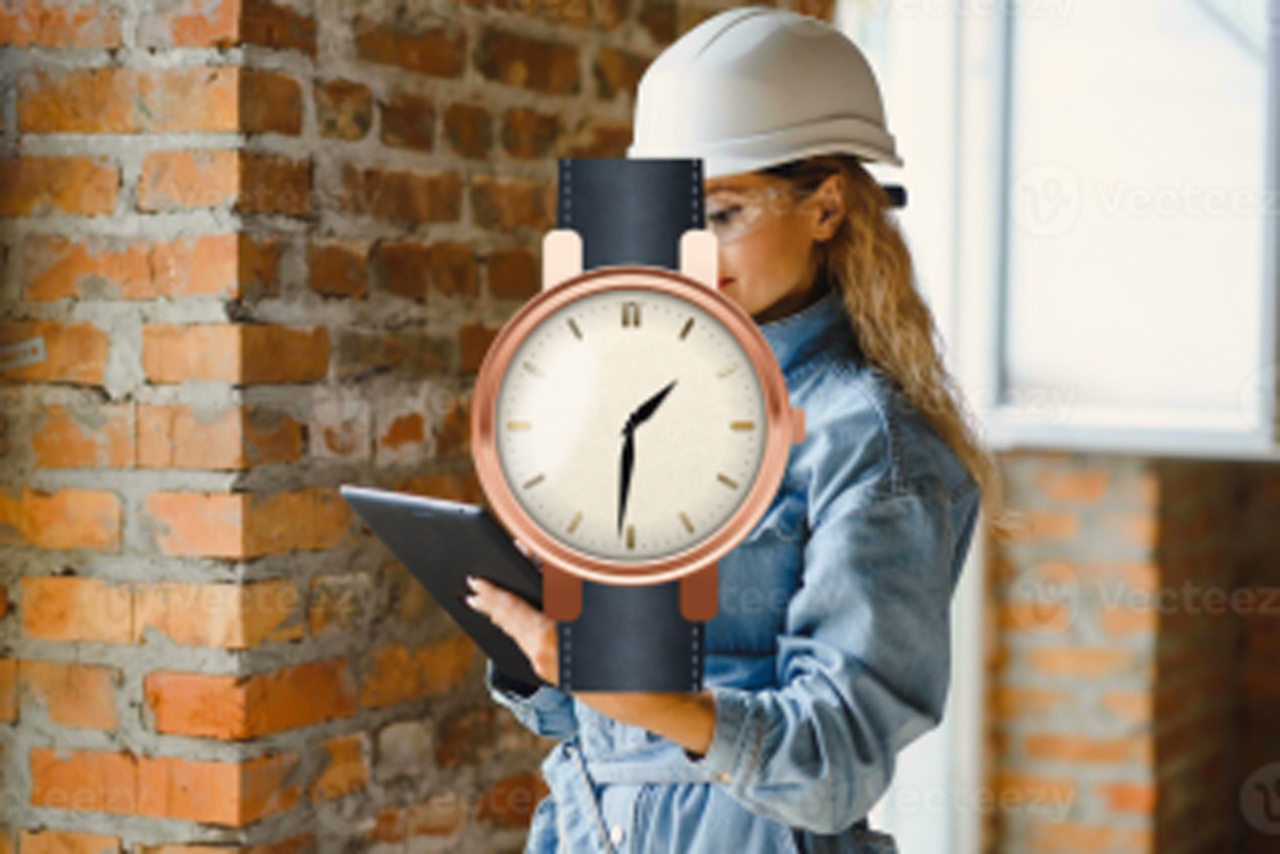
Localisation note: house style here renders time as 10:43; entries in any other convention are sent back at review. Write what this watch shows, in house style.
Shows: 1:31
